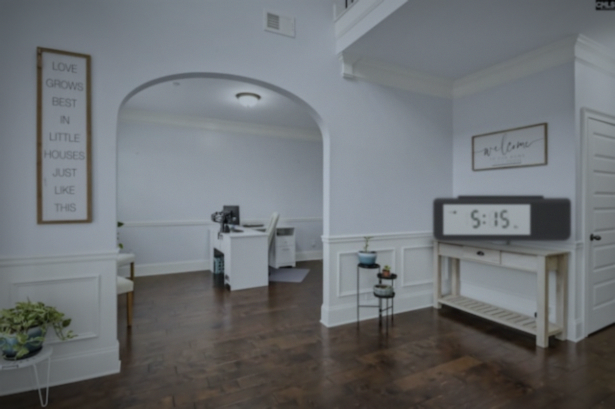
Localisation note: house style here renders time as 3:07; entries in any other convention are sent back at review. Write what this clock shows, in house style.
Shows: 5:15
